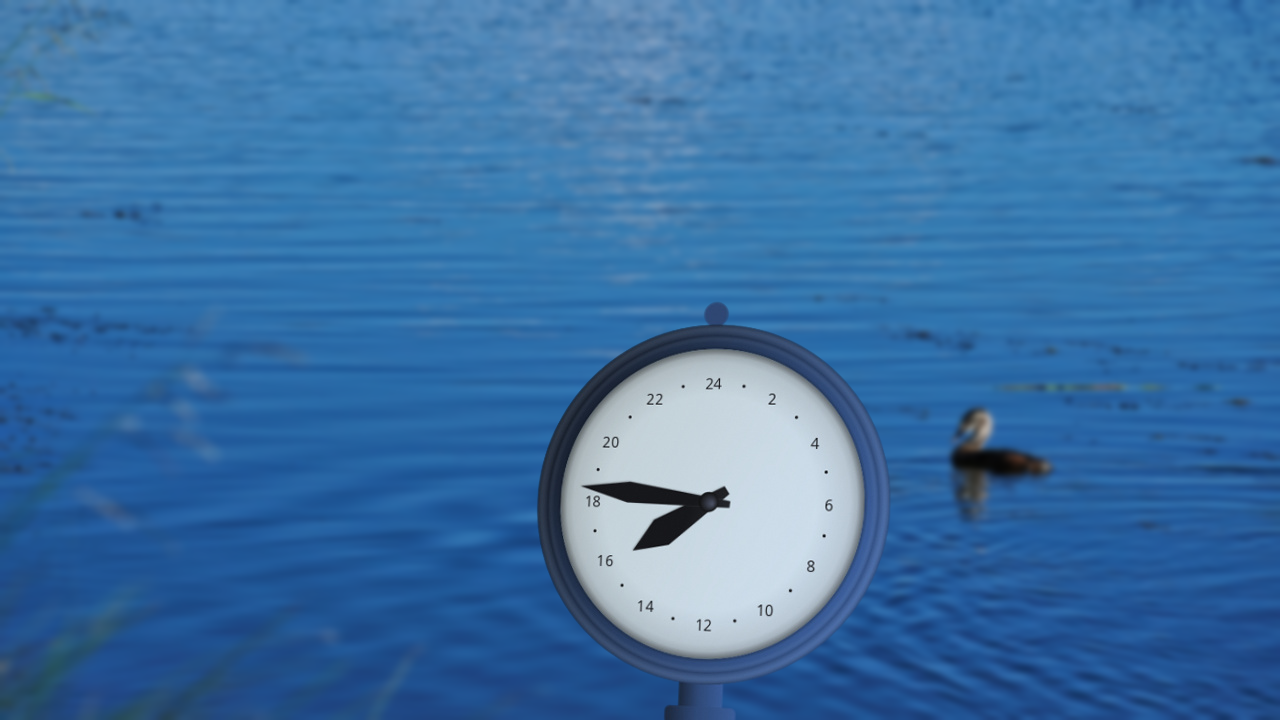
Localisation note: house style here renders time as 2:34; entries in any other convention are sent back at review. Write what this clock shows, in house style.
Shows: 15:46
